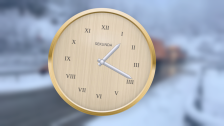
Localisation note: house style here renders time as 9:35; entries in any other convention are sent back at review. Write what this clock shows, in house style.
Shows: 1:19
